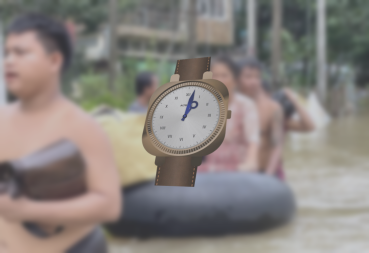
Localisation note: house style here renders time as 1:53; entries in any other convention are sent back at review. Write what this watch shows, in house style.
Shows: 1:02
